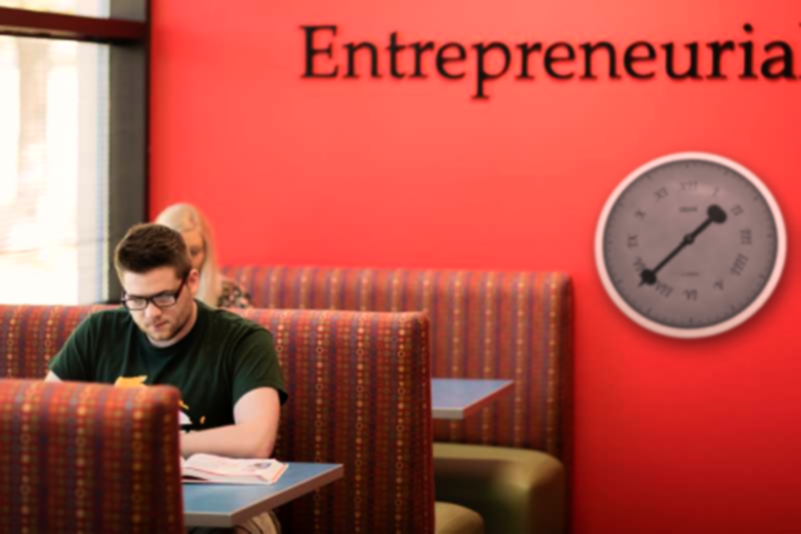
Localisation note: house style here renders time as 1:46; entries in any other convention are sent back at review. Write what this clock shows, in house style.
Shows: 1:38
